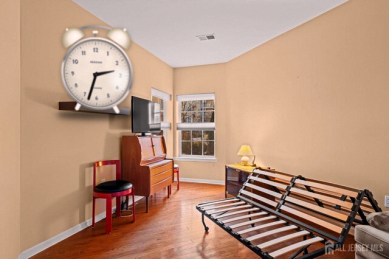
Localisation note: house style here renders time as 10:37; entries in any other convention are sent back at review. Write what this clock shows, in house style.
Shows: 2:33
